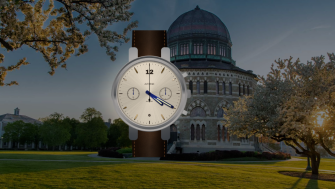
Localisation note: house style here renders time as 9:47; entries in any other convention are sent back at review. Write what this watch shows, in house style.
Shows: 4:20
